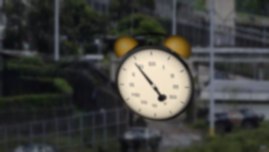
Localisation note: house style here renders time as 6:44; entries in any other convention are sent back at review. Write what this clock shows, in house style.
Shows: 4:54
